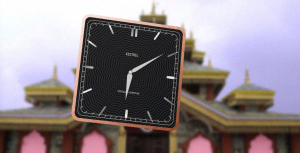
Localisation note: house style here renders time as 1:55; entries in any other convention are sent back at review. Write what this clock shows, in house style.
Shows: 6:09
